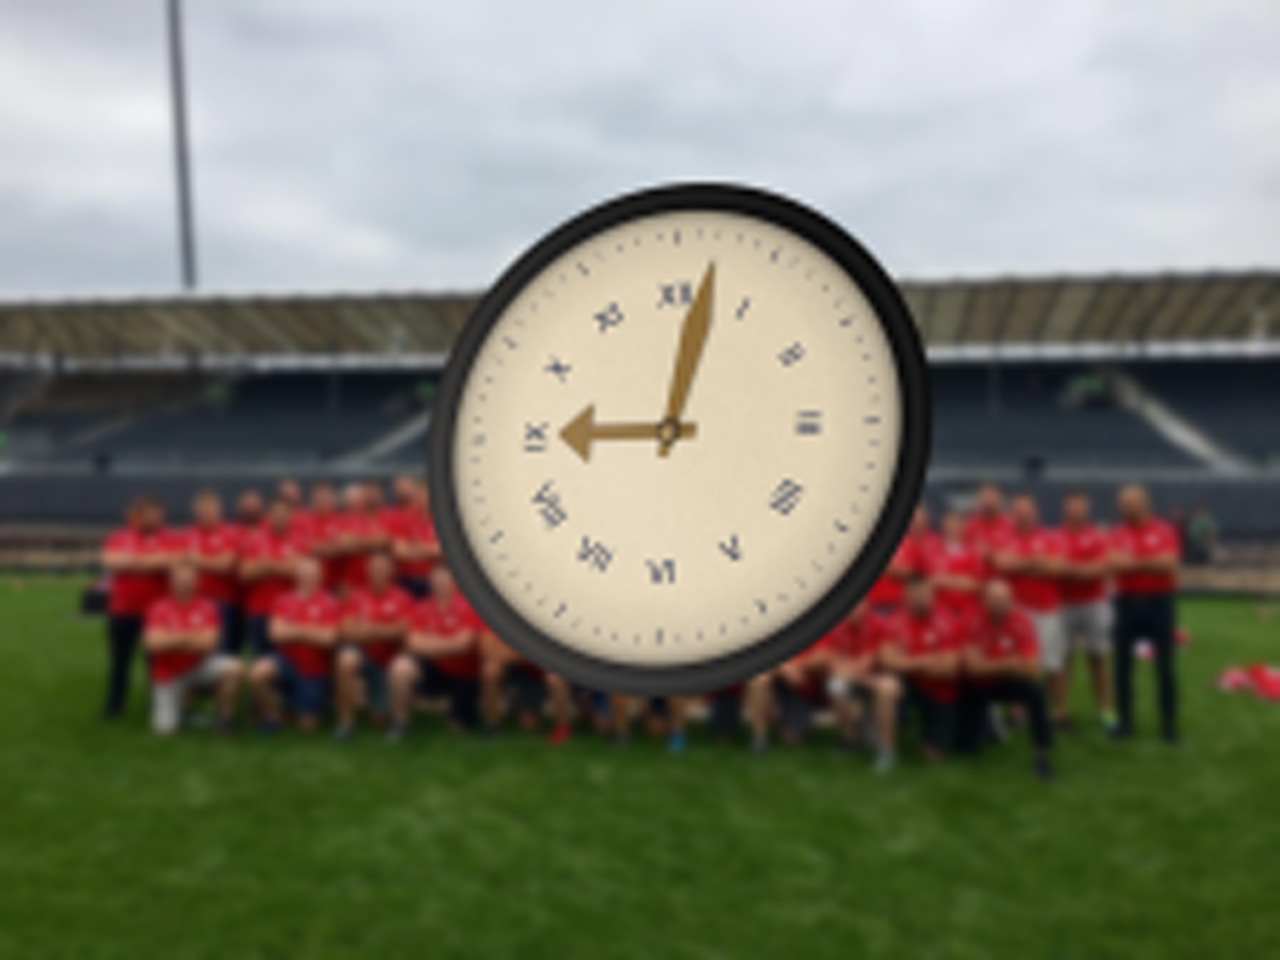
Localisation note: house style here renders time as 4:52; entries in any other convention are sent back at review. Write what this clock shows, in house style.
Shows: 9:02
